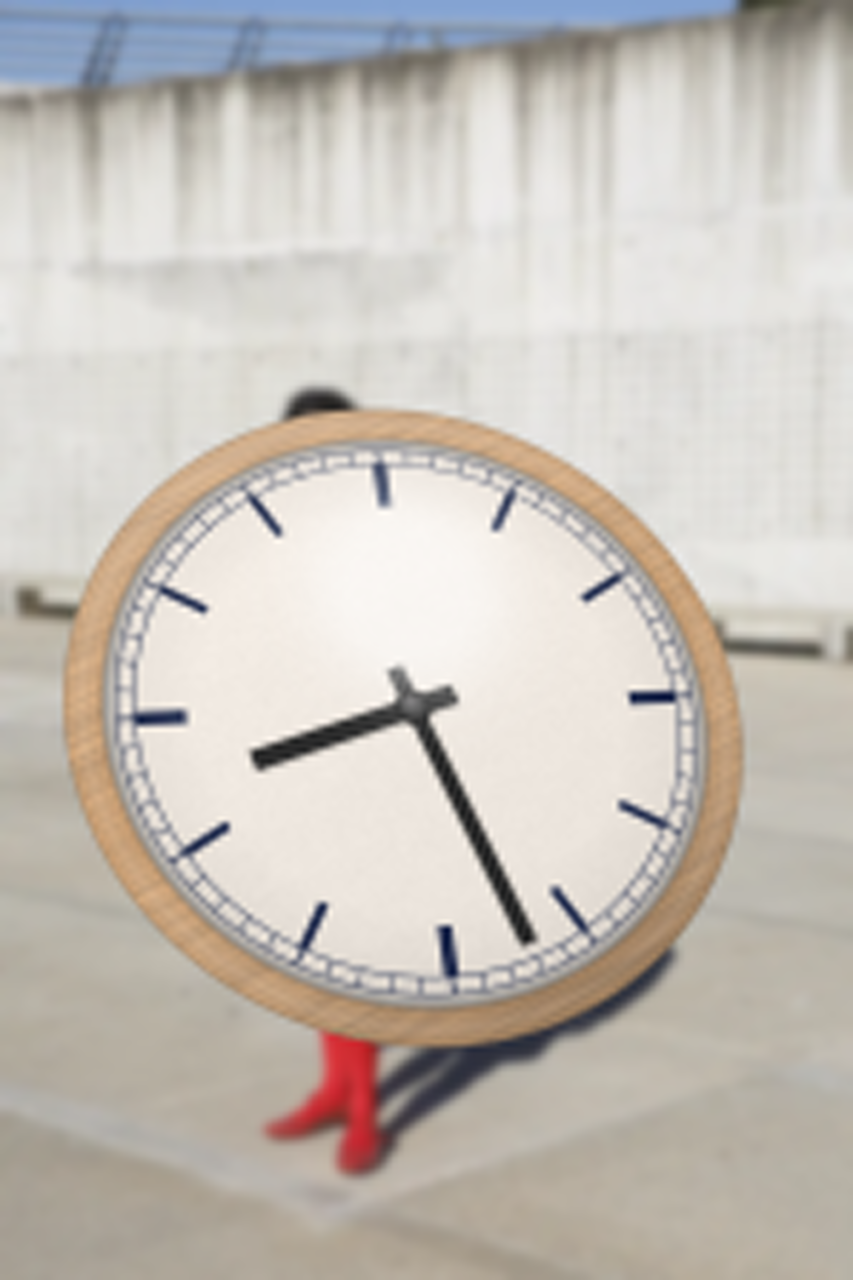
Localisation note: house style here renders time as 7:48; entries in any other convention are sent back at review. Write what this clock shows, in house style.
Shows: 8:27
